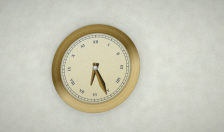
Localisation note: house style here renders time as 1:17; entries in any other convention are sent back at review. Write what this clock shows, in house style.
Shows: 6:26
